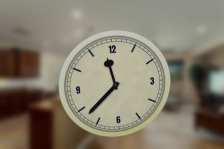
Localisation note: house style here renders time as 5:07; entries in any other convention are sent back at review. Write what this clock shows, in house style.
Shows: 11:38
